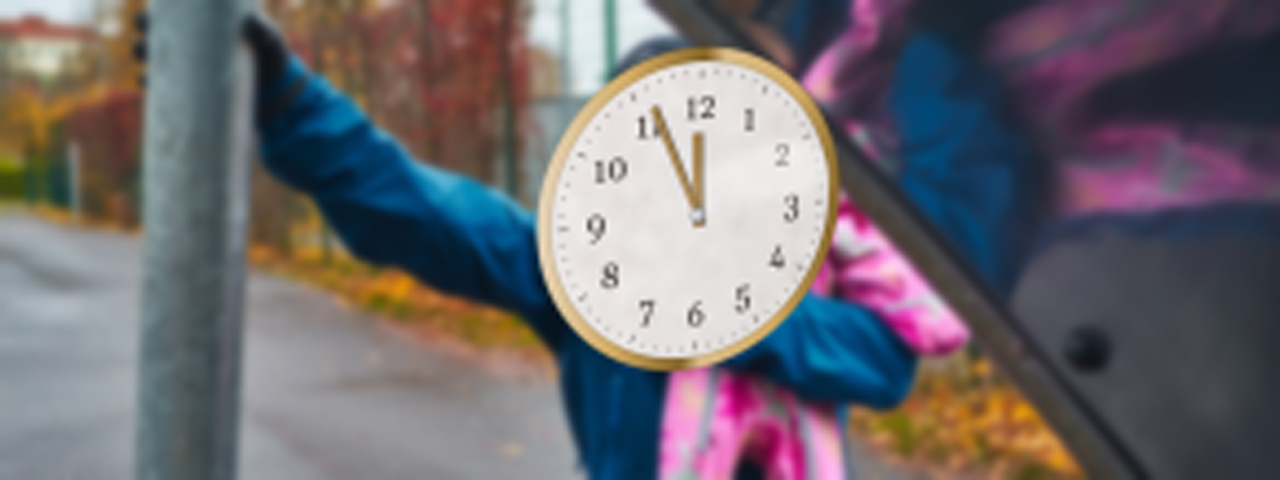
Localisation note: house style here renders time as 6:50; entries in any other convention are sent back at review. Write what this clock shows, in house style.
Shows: 11:56
